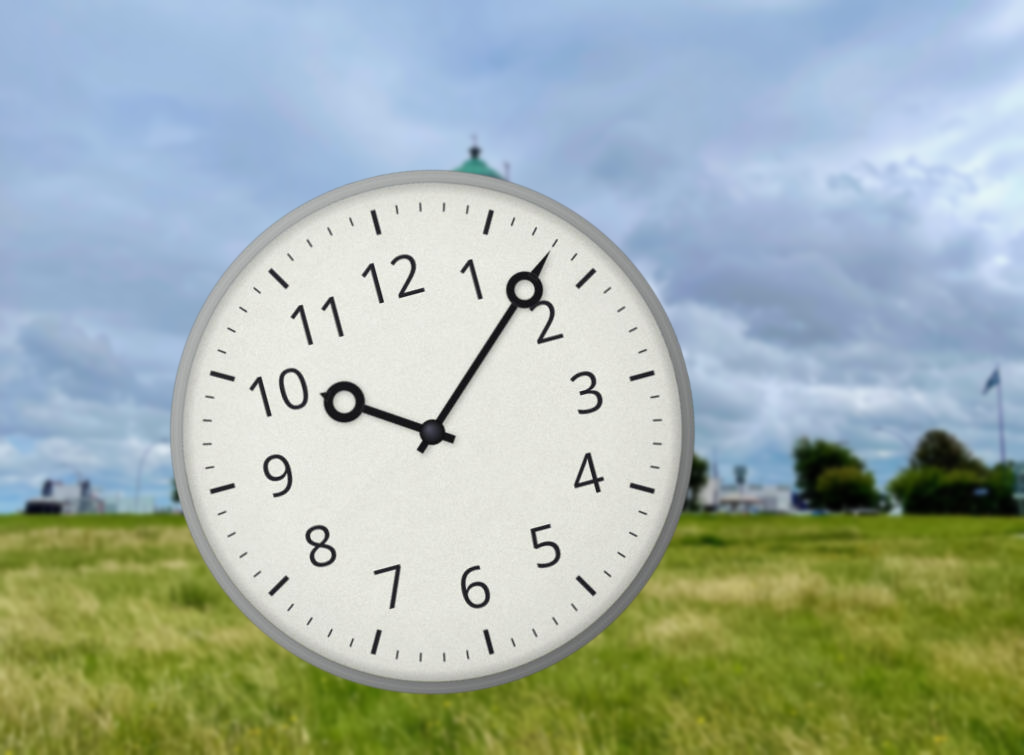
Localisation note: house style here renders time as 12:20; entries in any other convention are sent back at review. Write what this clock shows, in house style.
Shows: 10:08
